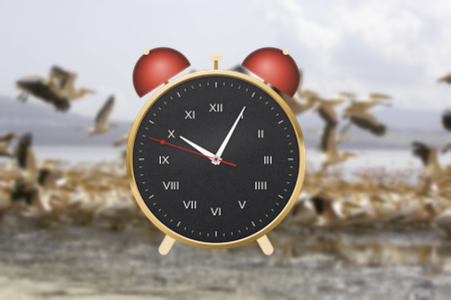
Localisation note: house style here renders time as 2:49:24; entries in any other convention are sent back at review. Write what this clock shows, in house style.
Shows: 10:04:48
